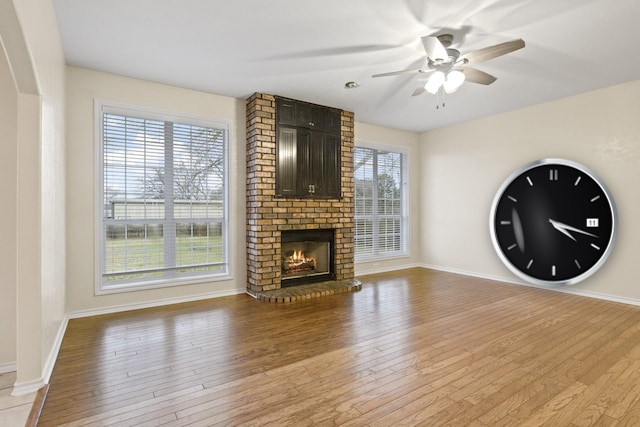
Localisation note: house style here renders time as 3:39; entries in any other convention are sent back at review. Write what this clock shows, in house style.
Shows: 4:18
